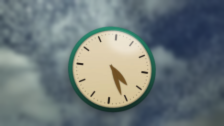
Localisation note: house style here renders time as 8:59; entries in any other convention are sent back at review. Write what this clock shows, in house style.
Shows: 4:26
